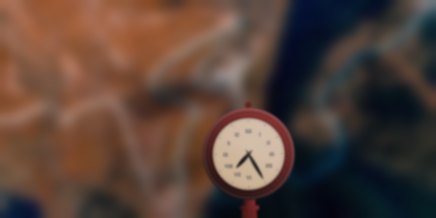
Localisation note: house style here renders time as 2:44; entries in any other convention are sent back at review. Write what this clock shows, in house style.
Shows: 7:25
